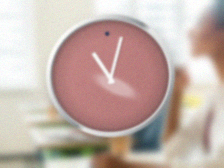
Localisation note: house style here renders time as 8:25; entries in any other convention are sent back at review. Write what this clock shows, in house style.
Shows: 11:03
